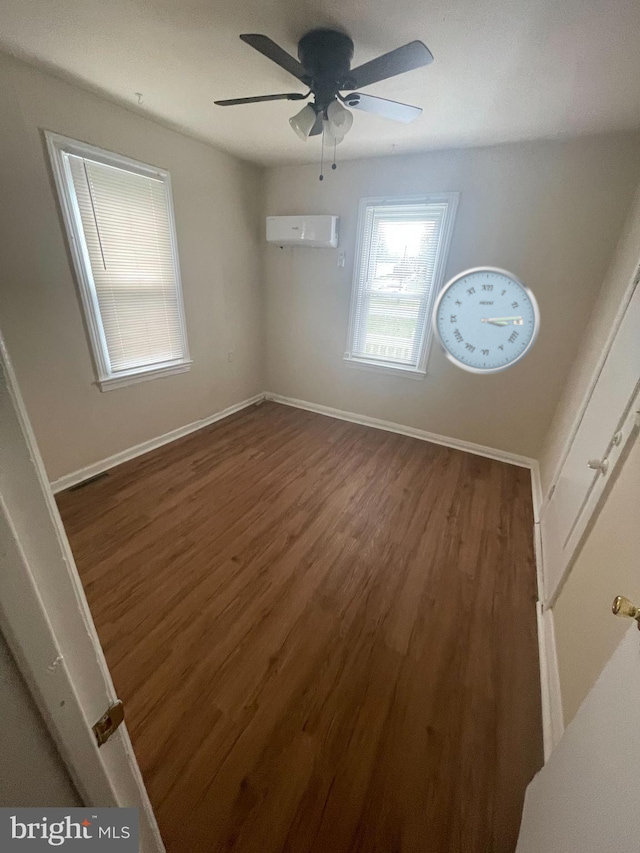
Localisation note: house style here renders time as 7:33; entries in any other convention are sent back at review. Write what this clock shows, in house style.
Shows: 3:14
